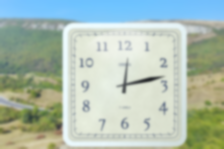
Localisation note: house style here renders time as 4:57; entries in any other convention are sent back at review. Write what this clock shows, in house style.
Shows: 12:13
